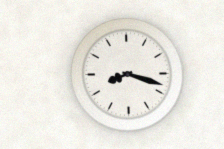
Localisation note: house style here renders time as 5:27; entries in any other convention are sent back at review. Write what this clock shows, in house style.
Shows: 8:18
